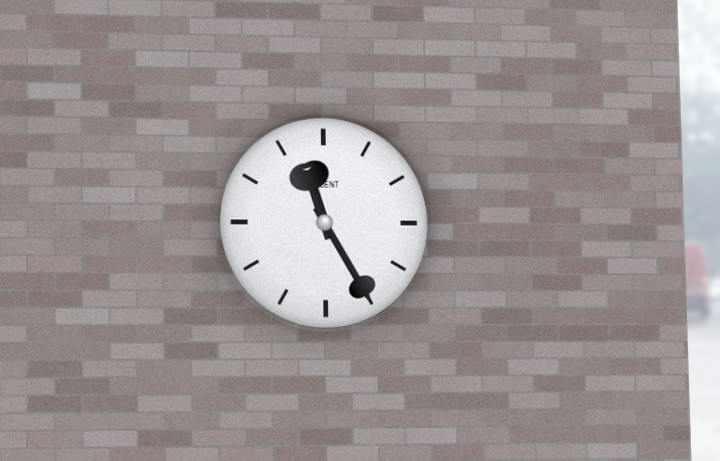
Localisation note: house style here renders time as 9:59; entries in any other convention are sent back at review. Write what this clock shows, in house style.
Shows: 11:25
